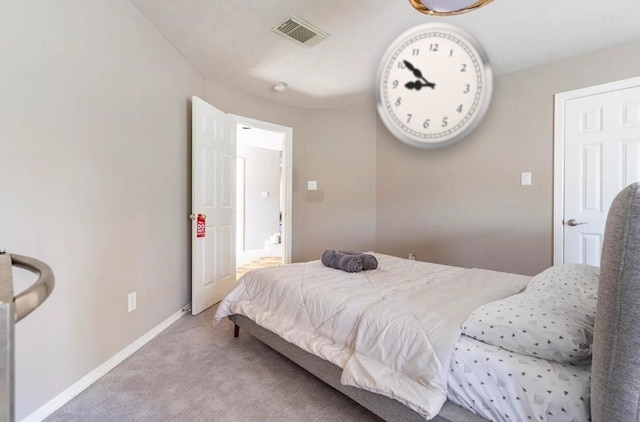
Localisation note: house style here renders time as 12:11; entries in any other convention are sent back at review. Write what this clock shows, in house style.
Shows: 8:51
